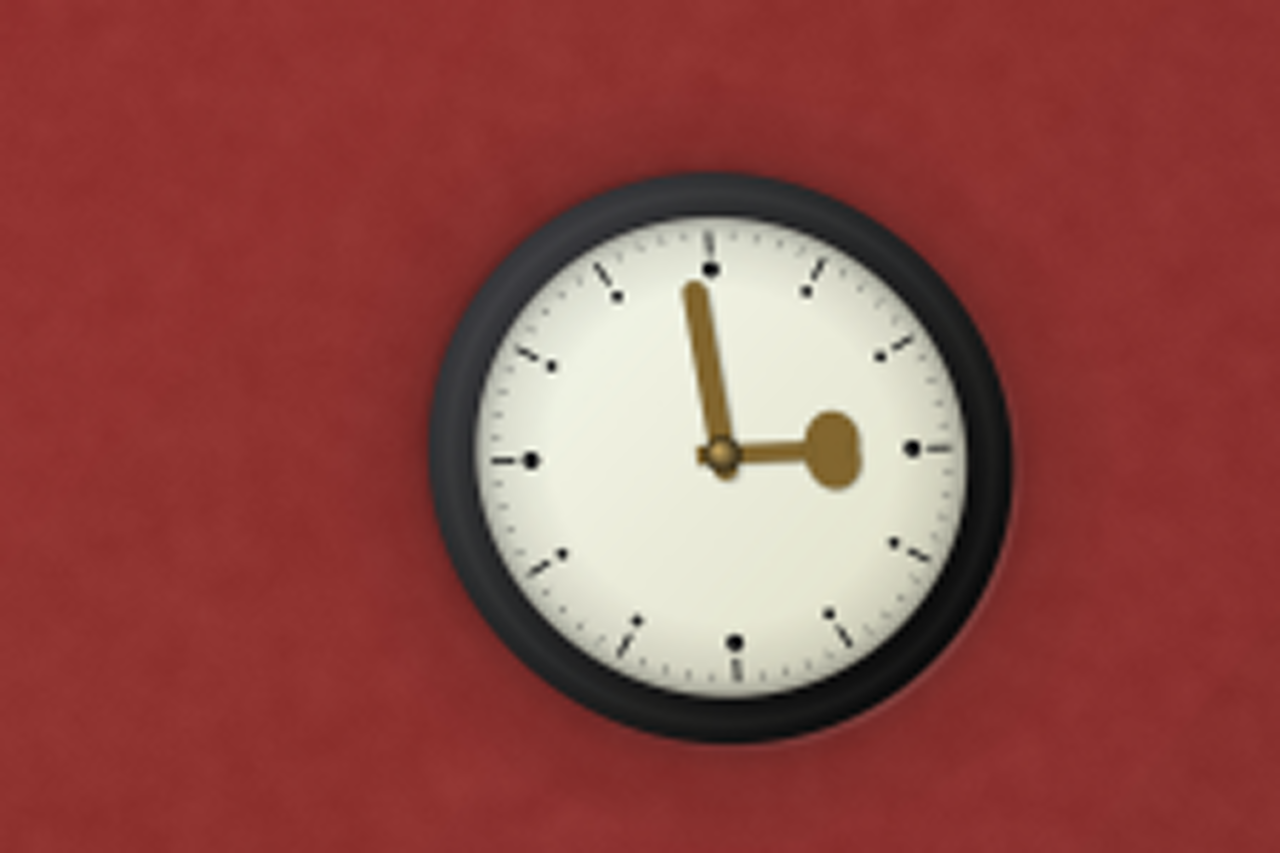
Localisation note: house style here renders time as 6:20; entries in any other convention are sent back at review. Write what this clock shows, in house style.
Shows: 2:59
